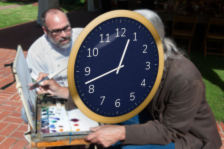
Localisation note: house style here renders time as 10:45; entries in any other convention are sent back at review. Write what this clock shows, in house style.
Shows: 12:42
